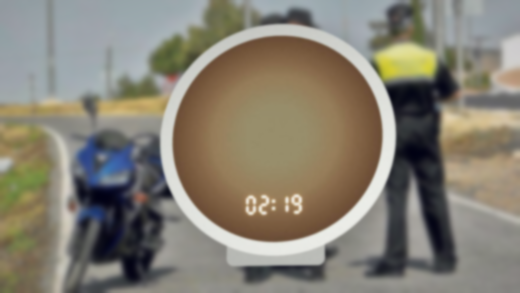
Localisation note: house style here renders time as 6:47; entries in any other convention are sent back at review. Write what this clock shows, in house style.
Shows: 2:19
